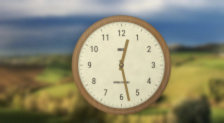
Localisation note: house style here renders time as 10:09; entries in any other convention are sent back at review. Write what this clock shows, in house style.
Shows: 12:28
